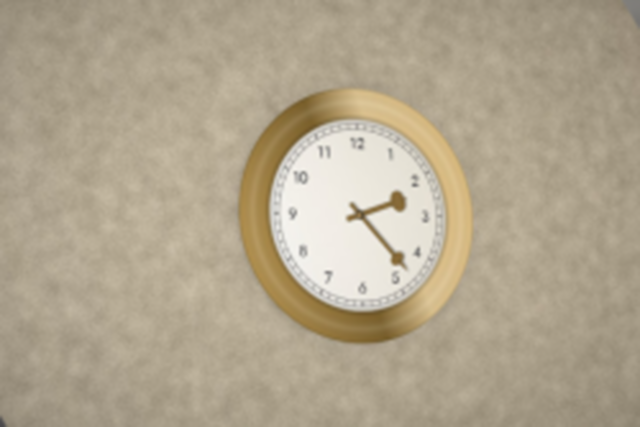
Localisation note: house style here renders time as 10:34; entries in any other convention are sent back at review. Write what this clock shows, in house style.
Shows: 2:23
